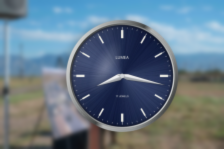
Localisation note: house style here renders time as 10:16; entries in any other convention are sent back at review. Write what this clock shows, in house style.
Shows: 8:17
